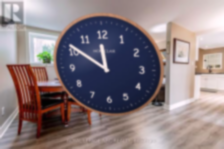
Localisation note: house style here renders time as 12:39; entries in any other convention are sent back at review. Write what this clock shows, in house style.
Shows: 11:51
